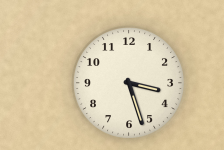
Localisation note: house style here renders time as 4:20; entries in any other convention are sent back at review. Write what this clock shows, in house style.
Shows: 3:27
